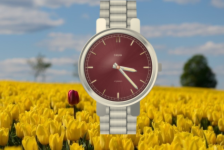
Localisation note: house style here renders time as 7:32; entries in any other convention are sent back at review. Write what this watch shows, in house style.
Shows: 3:23
